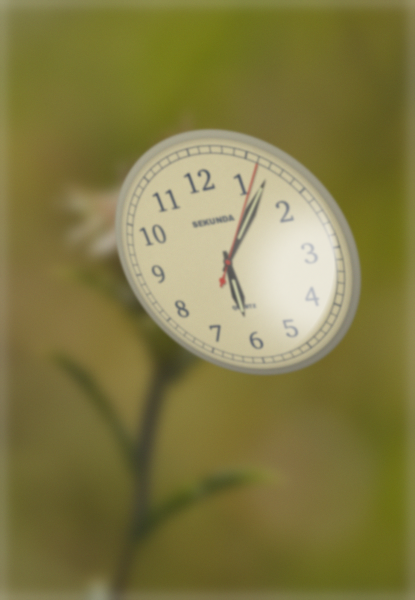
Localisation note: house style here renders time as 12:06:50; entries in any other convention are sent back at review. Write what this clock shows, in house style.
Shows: 6:07:06
